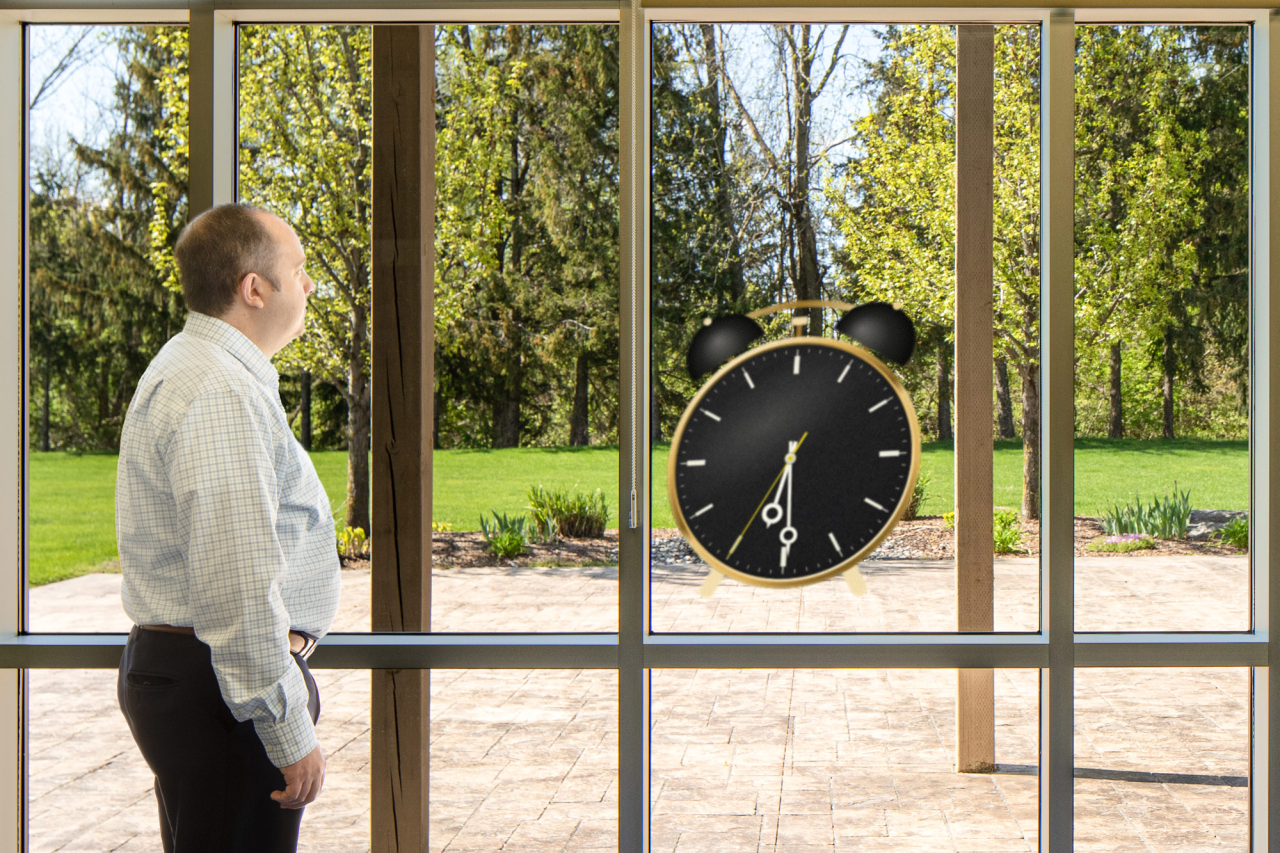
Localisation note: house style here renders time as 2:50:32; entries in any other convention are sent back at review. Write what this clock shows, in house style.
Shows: 6:29:35
